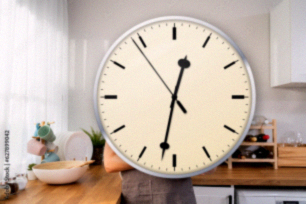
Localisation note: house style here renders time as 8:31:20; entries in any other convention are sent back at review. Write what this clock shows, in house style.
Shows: 12:31:54
